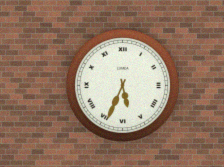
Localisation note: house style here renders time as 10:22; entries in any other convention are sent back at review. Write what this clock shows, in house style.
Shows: 5:34
